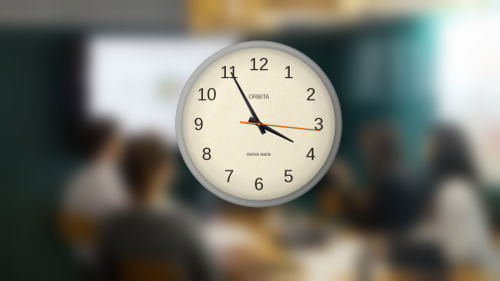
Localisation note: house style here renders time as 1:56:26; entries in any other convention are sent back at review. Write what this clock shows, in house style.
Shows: 3:55:16
